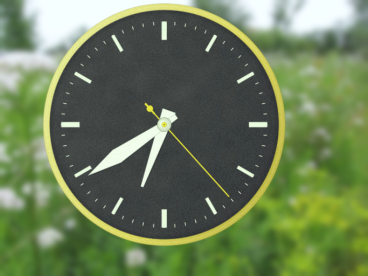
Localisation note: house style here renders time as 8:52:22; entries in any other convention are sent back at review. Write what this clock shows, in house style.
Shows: 6:39:23
